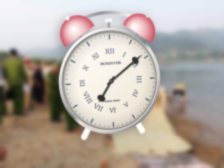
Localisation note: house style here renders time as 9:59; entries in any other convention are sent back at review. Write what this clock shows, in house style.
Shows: 7:09
